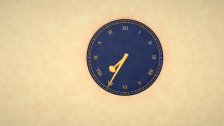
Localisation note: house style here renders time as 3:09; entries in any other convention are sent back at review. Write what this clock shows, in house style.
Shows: 7:35
